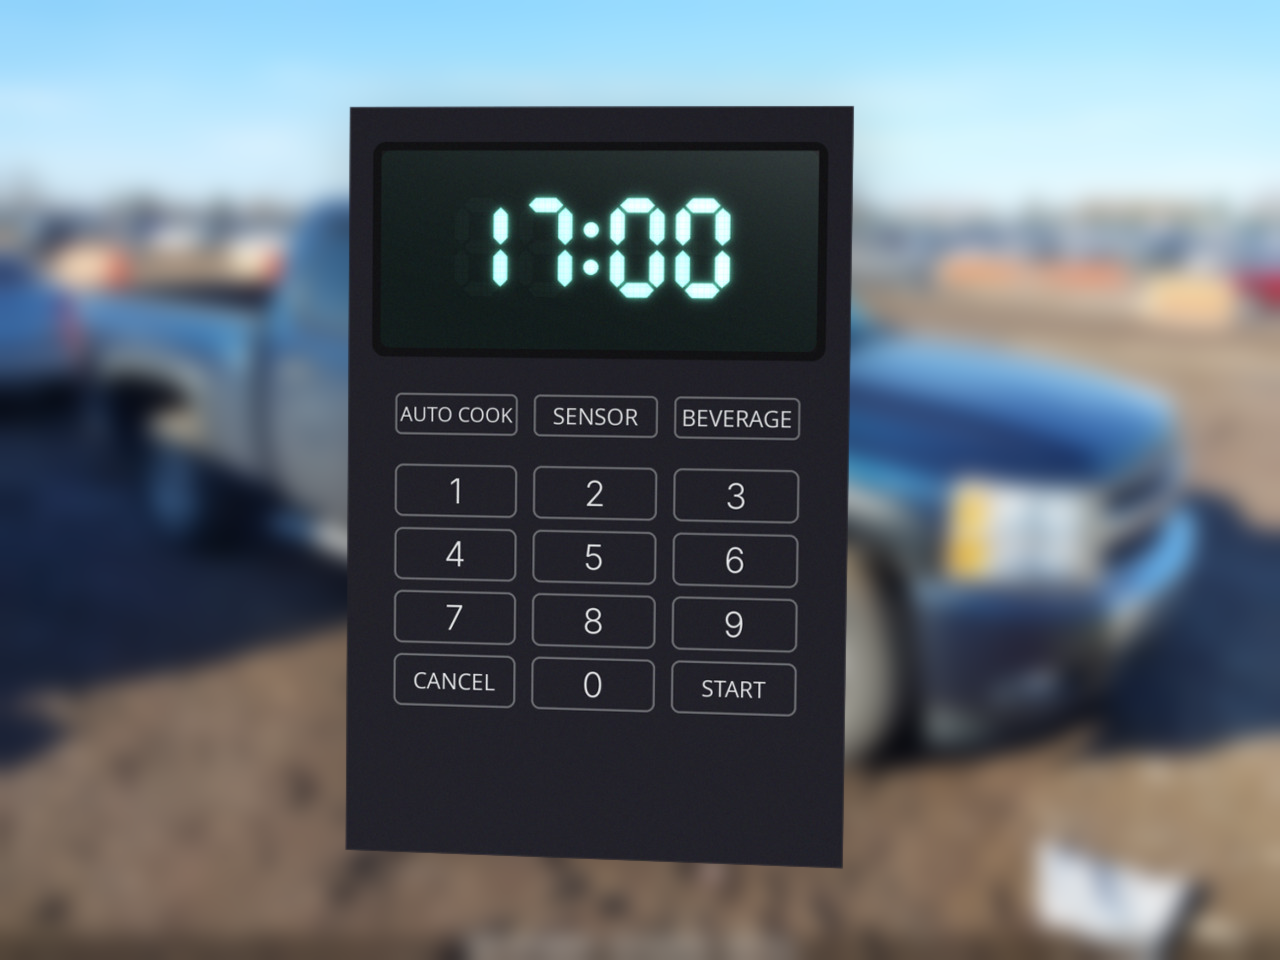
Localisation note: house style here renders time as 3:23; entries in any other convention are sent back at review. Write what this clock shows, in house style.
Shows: 17:00
